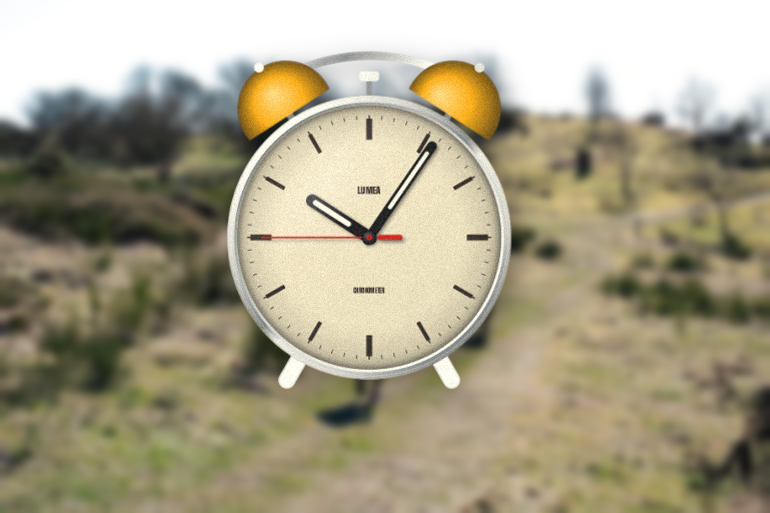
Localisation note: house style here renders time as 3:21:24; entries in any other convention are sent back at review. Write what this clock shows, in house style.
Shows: 10:05:45
